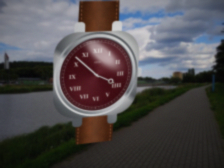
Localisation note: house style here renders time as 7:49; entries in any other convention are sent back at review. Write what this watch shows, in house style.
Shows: 3:52
